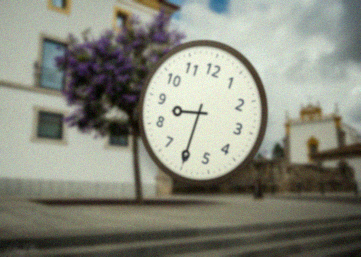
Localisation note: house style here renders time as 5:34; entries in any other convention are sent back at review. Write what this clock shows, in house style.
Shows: 8:30
